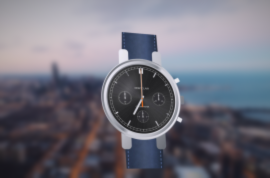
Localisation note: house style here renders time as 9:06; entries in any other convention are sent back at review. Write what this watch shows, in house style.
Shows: 7:00
